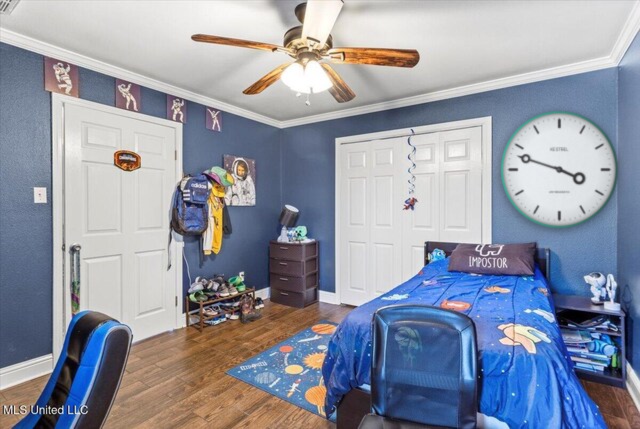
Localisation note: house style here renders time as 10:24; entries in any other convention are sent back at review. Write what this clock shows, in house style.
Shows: 3:48
